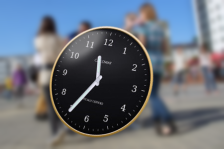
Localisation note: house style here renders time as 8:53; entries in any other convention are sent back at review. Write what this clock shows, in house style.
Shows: 11:35
